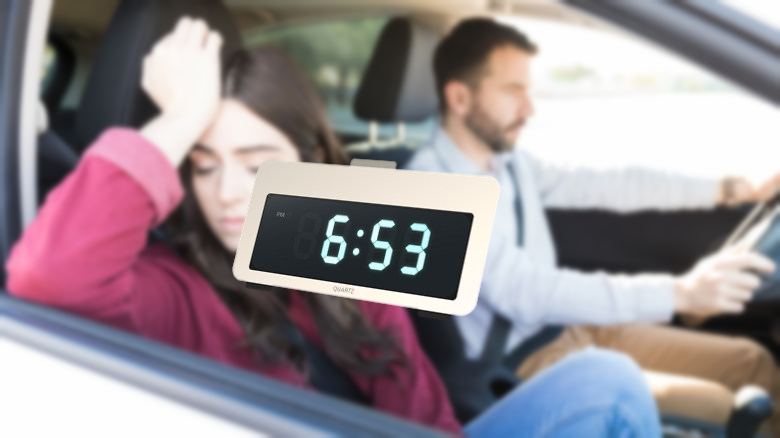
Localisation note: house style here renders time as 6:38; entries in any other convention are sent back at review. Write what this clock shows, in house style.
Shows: 6:53
